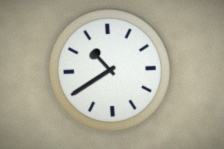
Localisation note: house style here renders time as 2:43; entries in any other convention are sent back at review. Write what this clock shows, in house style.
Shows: 10:40
